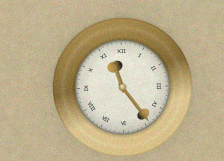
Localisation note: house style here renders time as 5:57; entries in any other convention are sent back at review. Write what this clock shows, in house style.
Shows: 11:24
